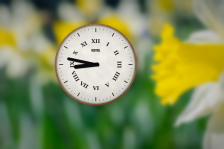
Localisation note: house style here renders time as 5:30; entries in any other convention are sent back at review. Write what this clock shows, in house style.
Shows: 8:47
